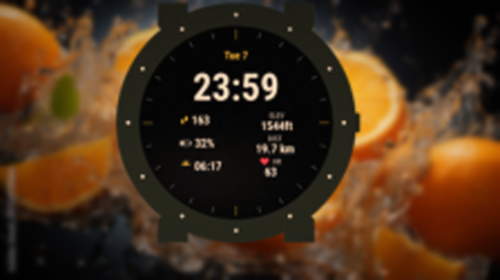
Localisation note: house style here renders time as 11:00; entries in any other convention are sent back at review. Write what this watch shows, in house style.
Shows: 23:59
